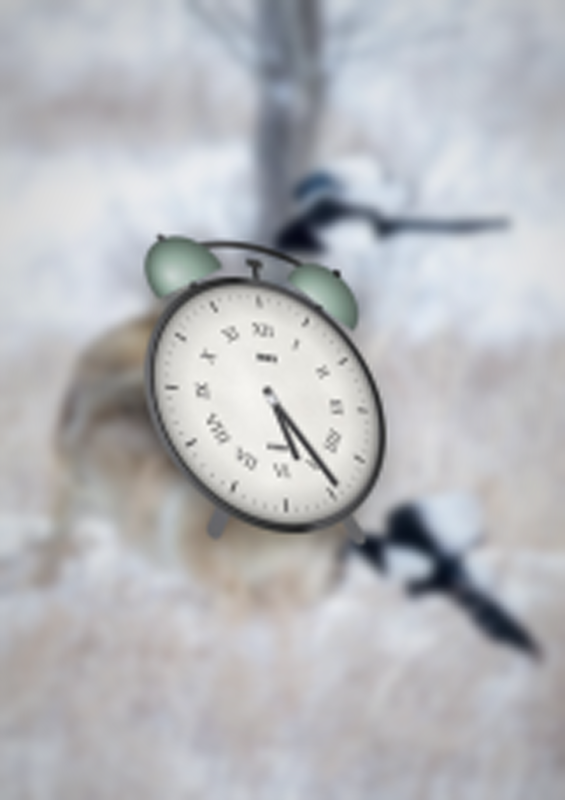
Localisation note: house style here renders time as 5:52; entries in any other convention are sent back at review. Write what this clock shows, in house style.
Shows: 5:24
